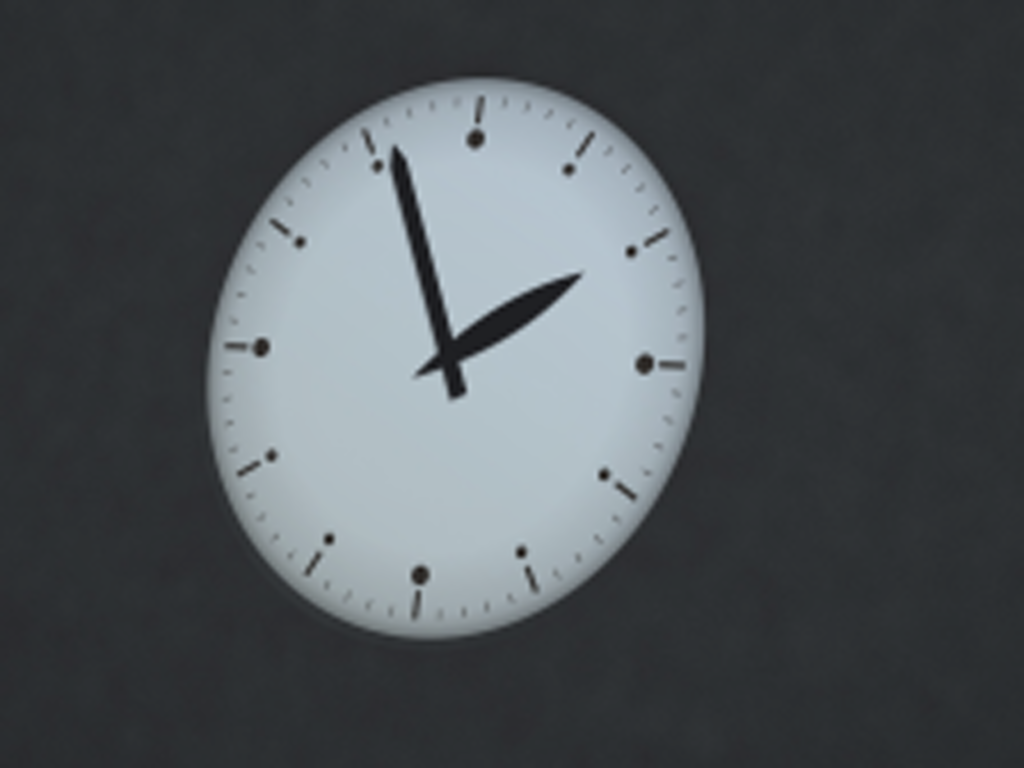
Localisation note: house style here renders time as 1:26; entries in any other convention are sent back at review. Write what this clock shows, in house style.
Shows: 1:56
